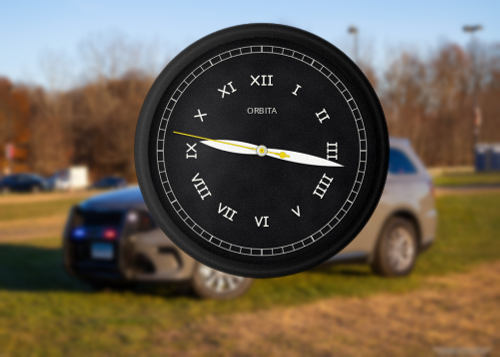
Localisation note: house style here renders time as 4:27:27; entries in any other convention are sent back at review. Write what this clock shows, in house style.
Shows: 9:16:47
